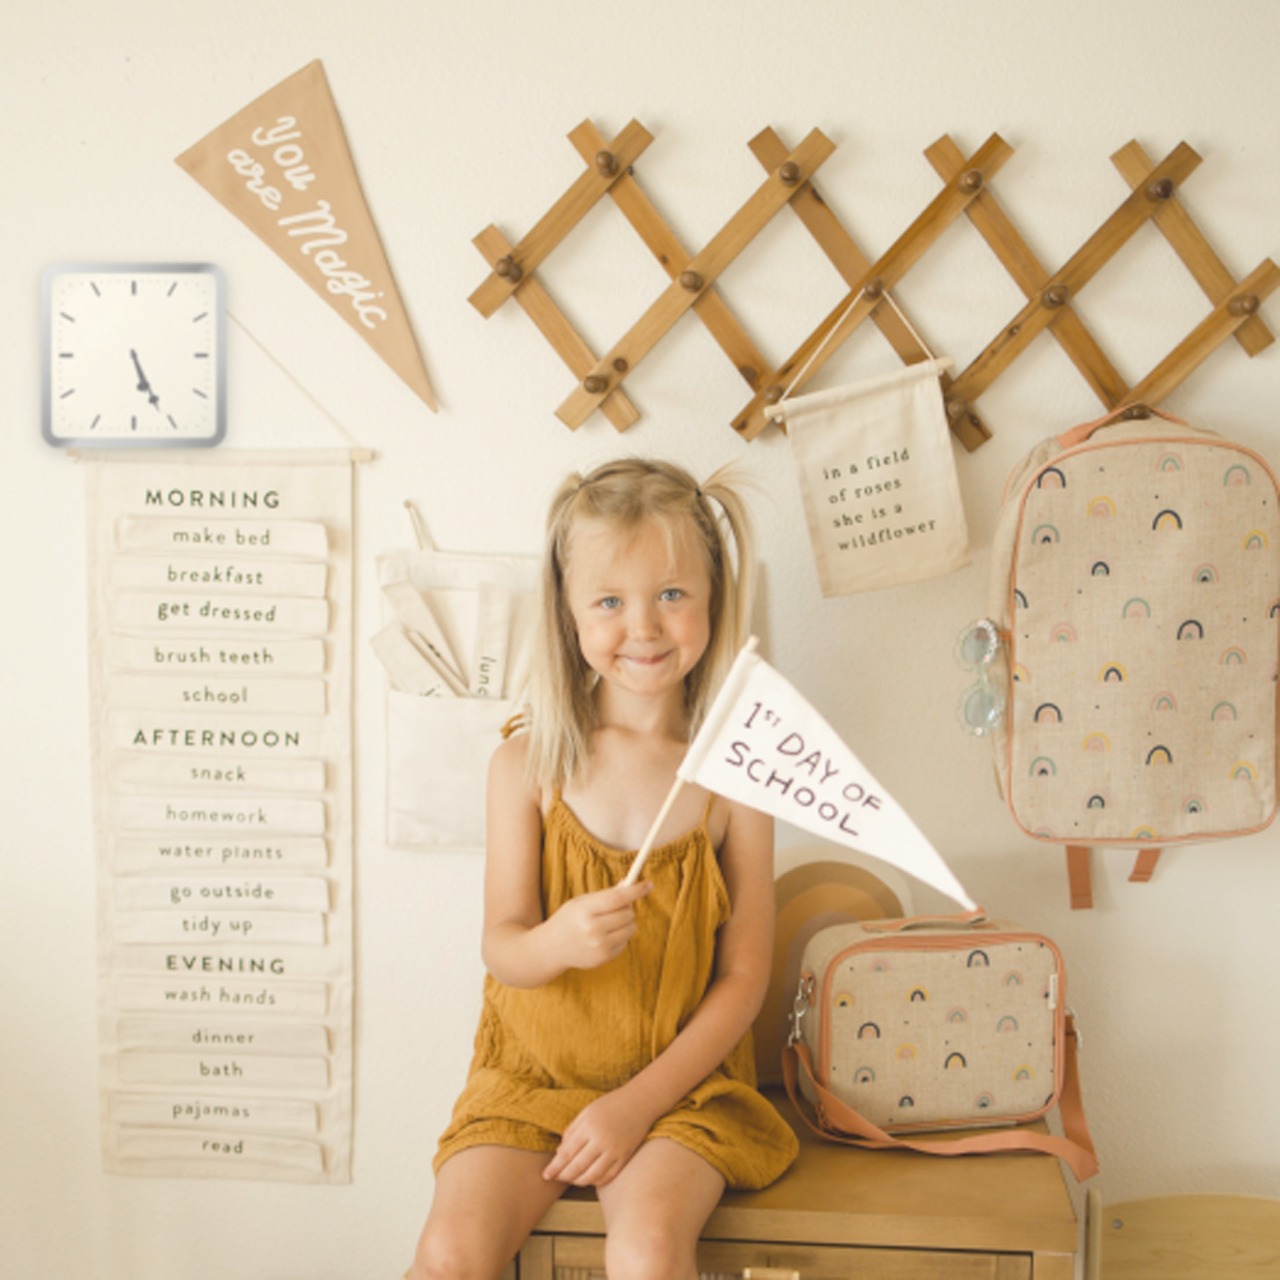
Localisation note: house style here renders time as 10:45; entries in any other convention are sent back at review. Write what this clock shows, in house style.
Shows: 5:26
